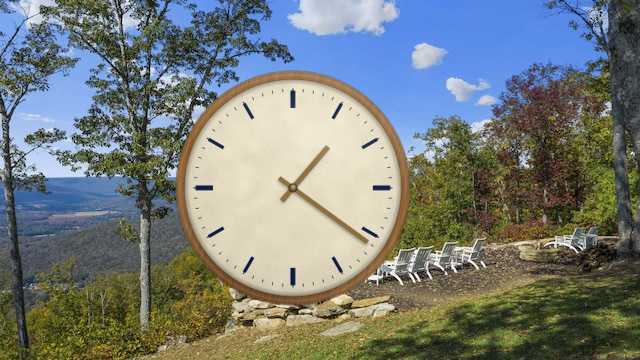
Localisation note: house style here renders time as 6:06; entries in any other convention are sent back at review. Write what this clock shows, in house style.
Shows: 1:21
